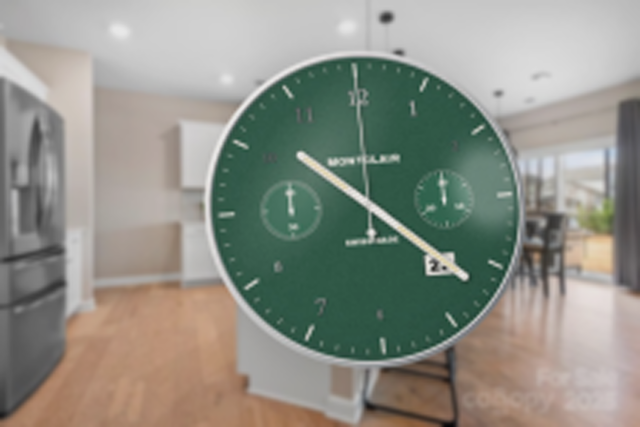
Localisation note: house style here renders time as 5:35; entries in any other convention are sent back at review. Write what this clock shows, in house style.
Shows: 10:22
